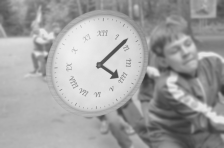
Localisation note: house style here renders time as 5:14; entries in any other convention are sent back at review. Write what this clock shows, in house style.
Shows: 4:08
